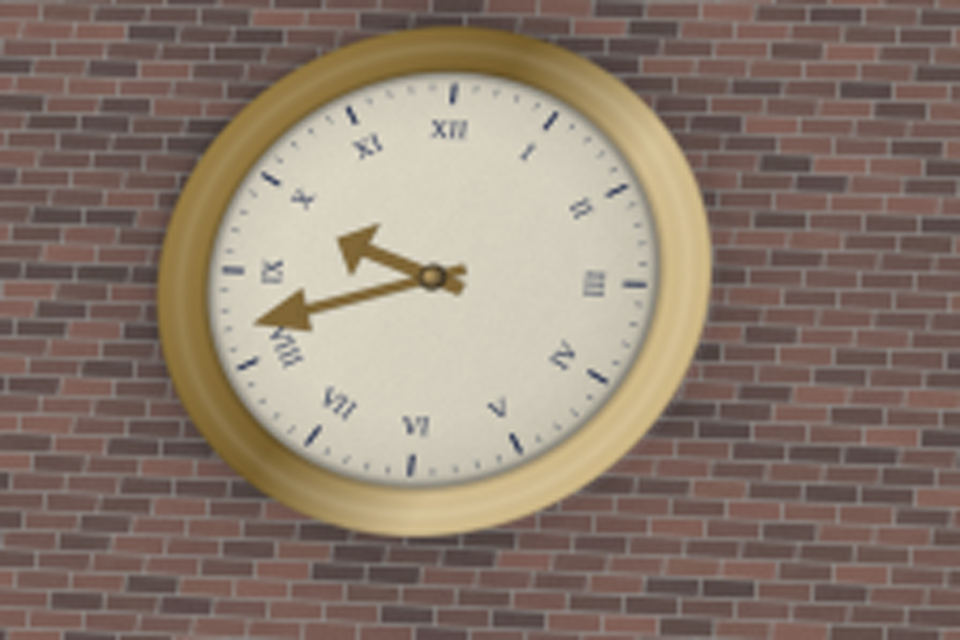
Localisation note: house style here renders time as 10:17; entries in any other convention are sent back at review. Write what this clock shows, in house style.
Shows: 9:42
